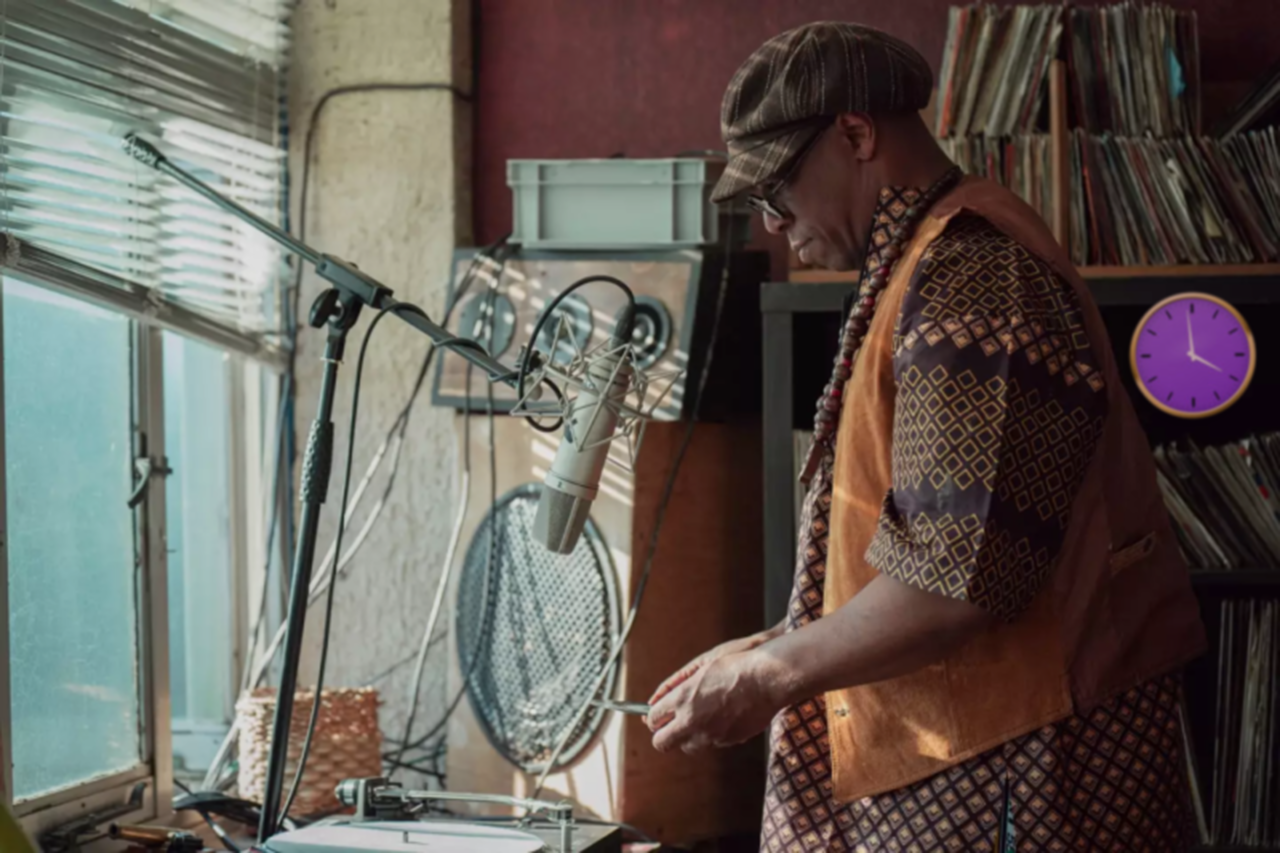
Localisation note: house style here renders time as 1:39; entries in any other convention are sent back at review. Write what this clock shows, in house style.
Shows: 3:59
